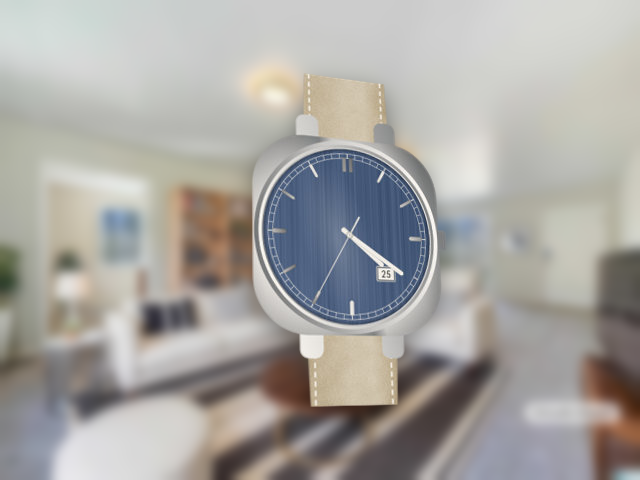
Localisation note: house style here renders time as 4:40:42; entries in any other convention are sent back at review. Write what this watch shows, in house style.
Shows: 4:20:35
